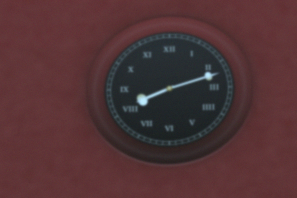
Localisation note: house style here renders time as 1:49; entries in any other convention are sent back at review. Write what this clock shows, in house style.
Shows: 8:12
